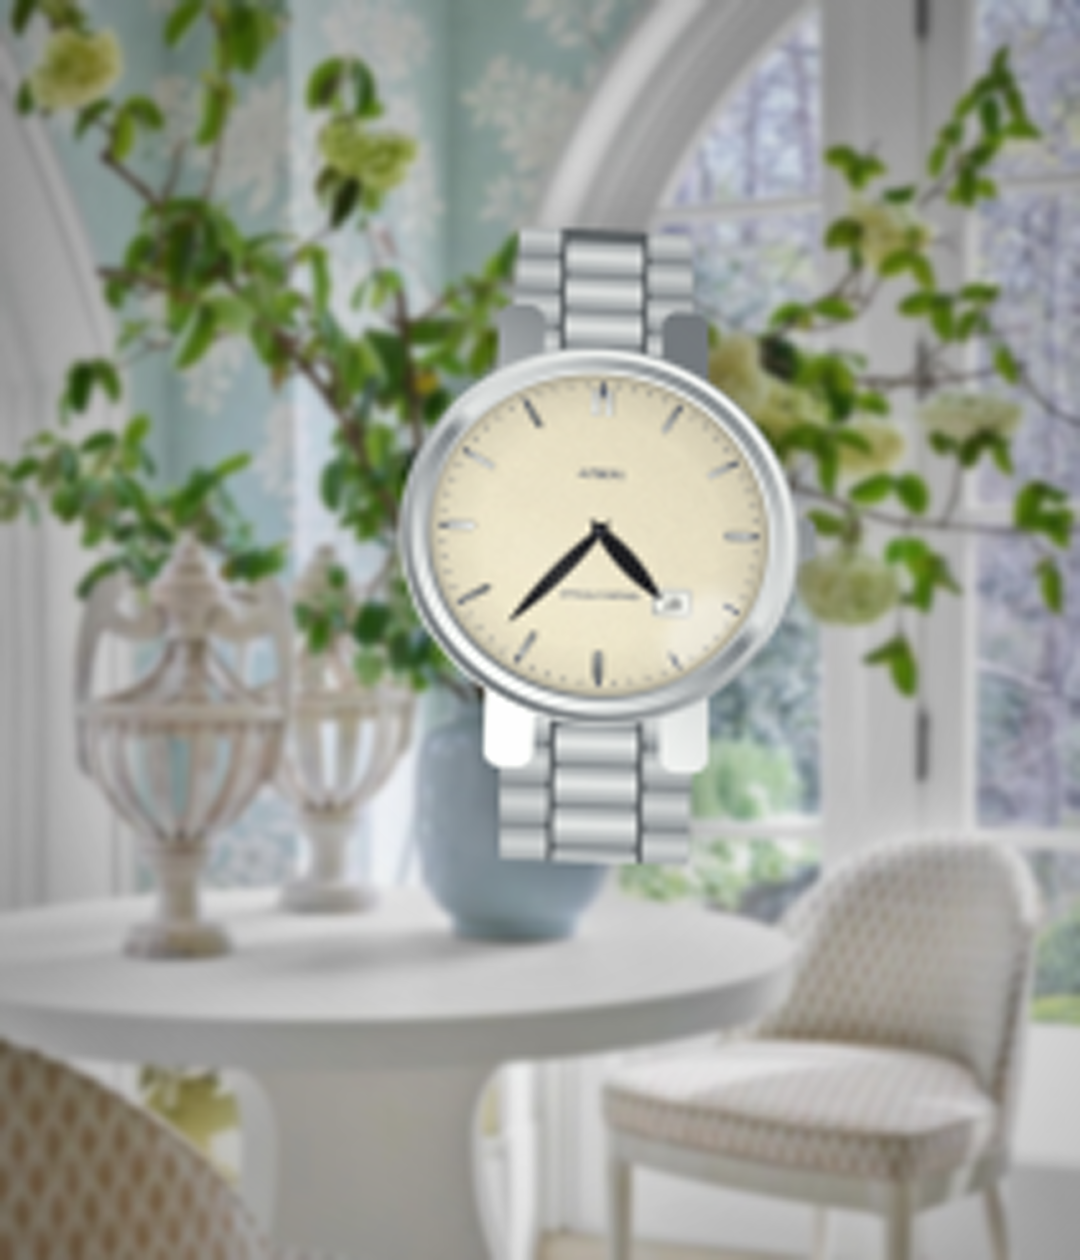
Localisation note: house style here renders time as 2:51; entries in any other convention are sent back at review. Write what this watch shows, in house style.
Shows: 4:37
